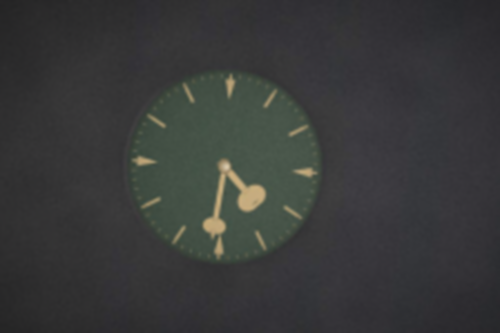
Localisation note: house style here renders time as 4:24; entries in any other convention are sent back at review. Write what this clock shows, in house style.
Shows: 4:31
